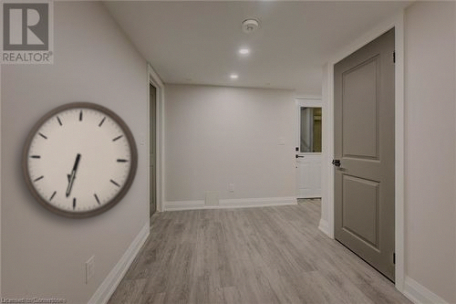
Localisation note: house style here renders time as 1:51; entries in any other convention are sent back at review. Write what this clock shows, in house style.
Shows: 6:32
